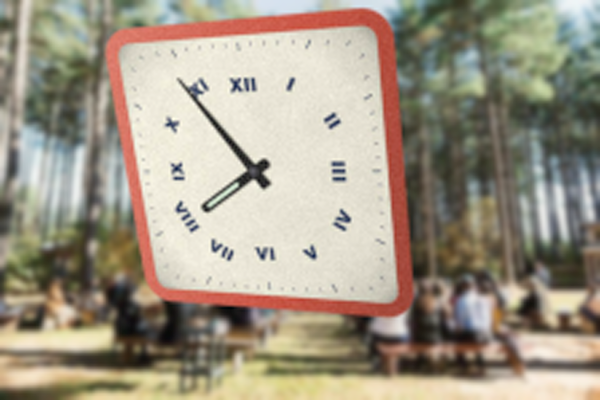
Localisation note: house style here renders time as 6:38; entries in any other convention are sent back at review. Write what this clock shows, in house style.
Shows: 7:54
